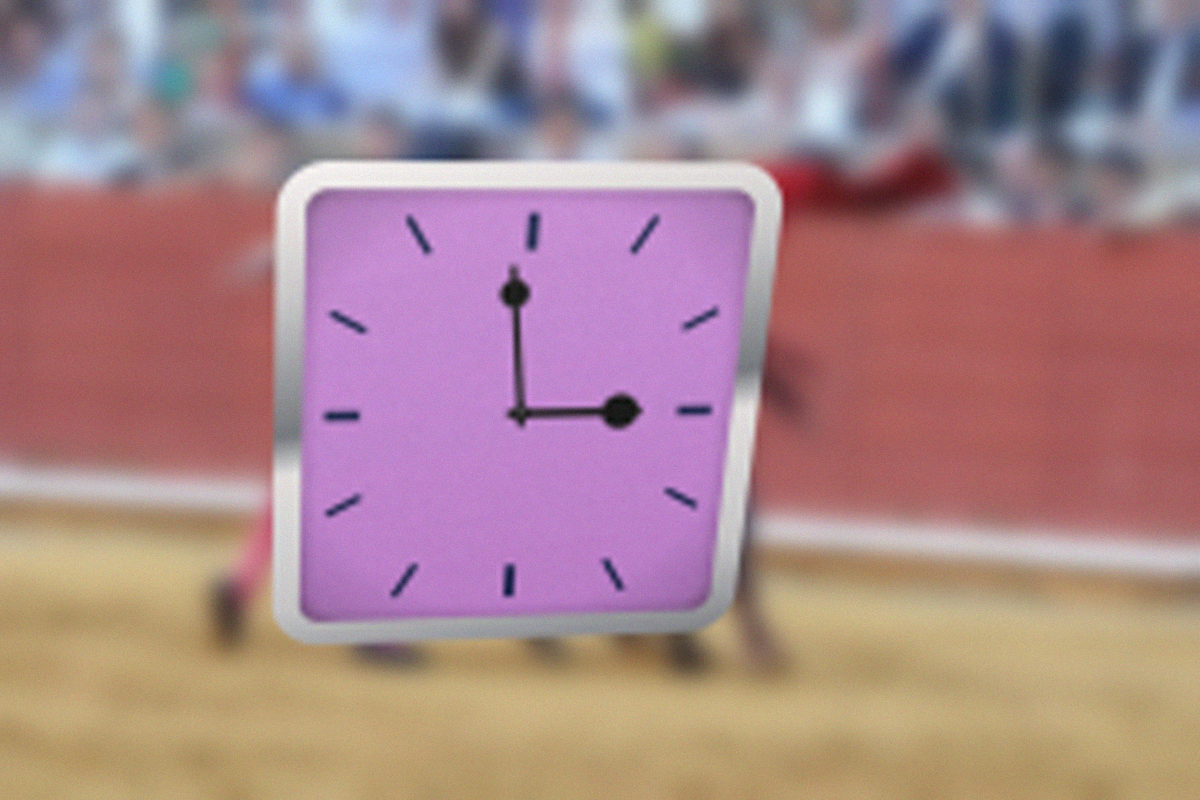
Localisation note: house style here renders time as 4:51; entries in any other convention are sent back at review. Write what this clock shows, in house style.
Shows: 2:59
